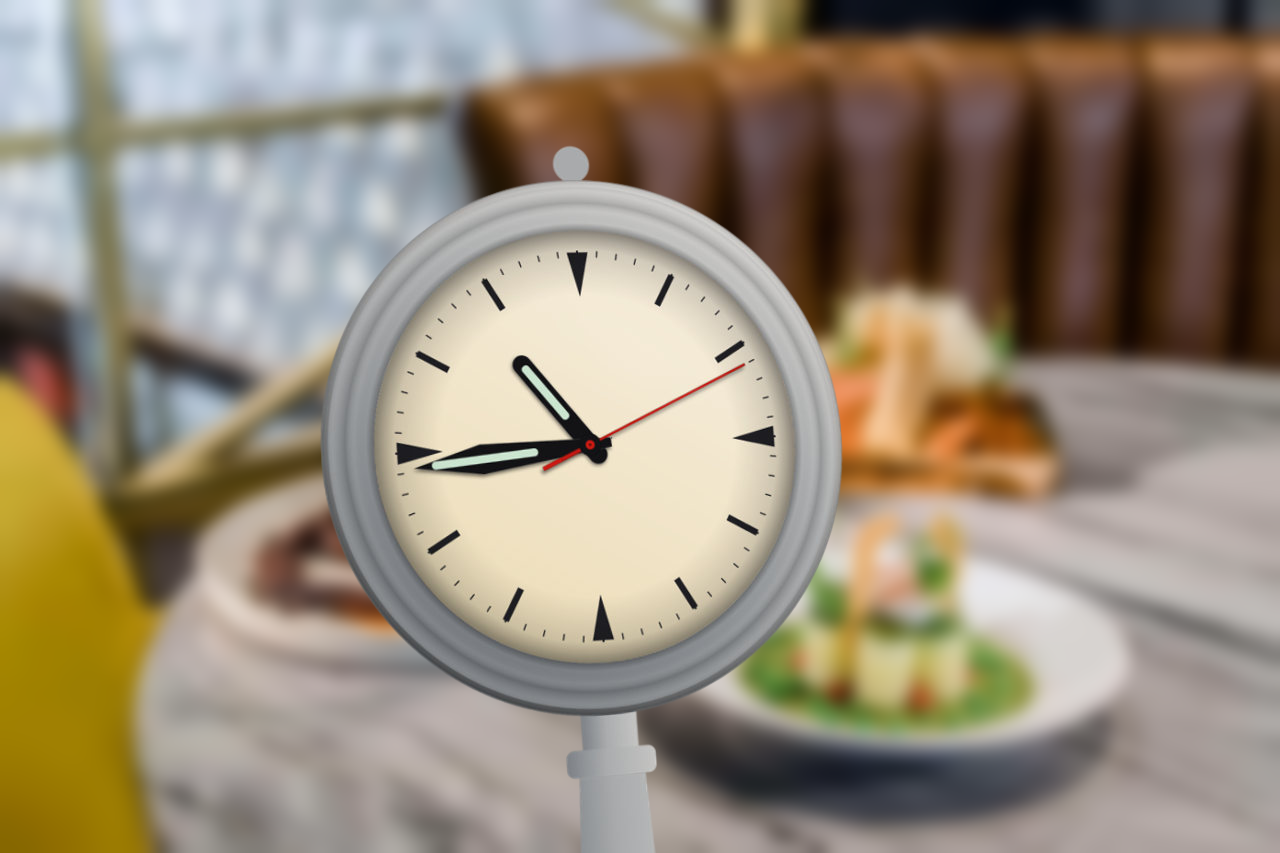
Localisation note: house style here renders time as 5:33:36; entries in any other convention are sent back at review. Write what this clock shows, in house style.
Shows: 10:44:11
